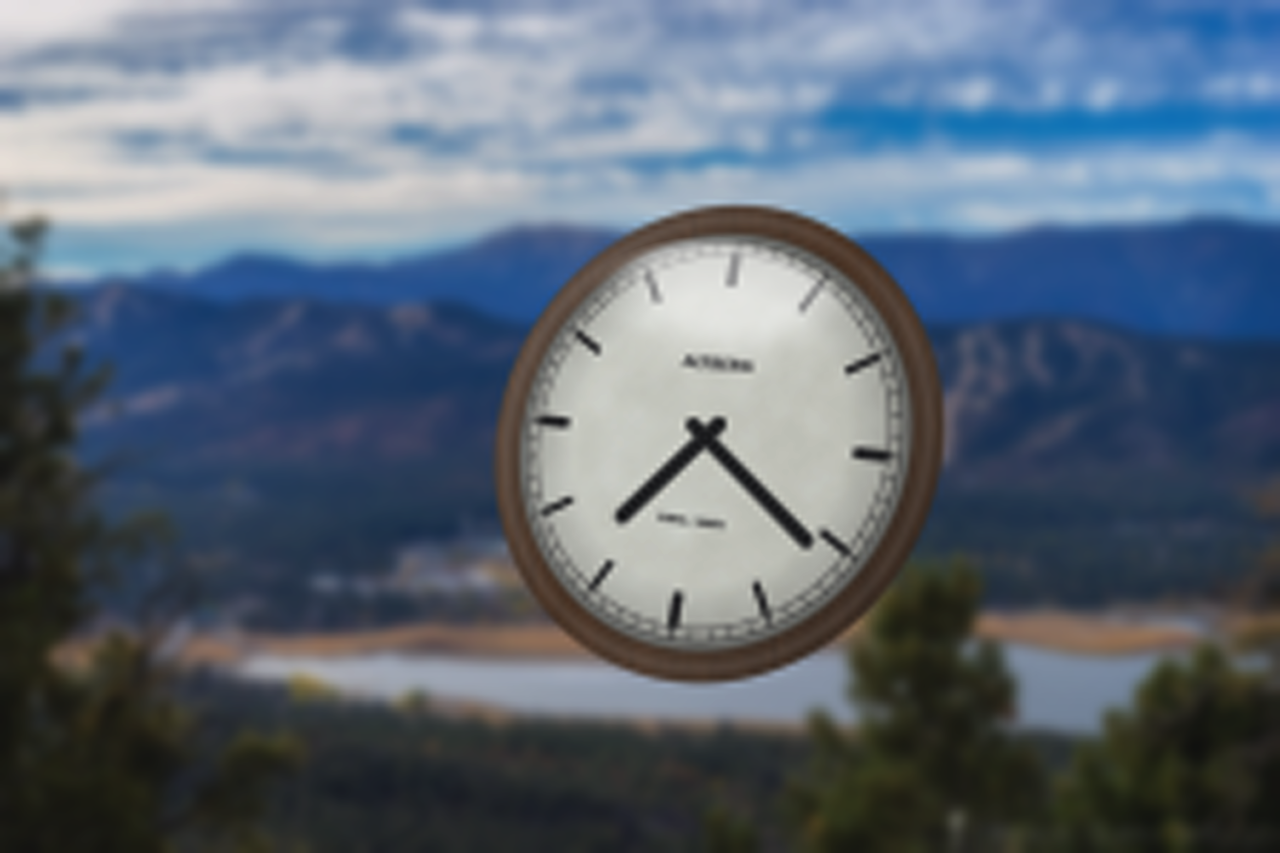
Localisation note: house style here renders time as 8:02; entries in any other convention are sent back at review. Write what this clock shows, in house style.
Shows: 7:21
